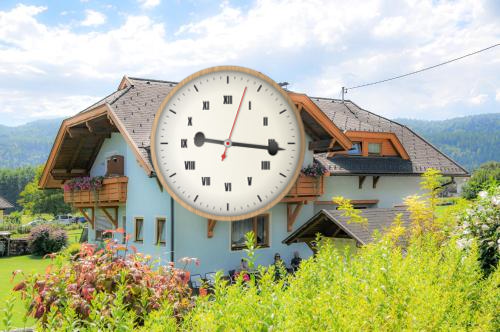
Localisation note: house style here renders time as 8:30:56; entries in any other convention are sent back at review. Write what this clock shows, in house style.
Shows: 9:16:03
